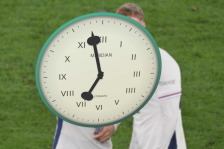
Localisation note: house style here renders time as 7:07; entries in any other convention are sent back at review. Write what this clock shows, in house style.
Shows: 6:58
